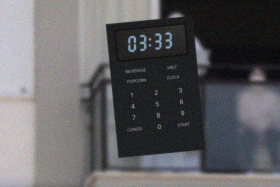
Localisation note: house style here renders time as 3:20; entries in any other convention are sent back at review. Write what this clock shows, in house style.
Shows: 3:33
